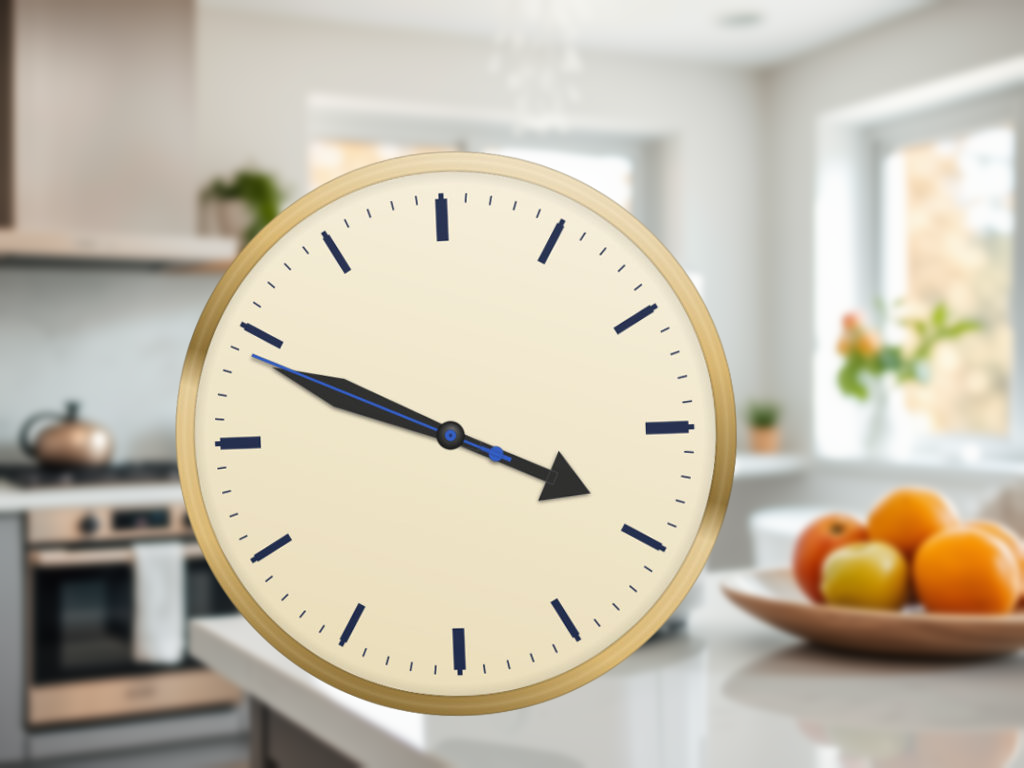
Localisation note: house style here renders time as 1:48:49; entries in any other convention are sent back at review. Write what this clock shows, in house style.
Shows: 3:48:49
